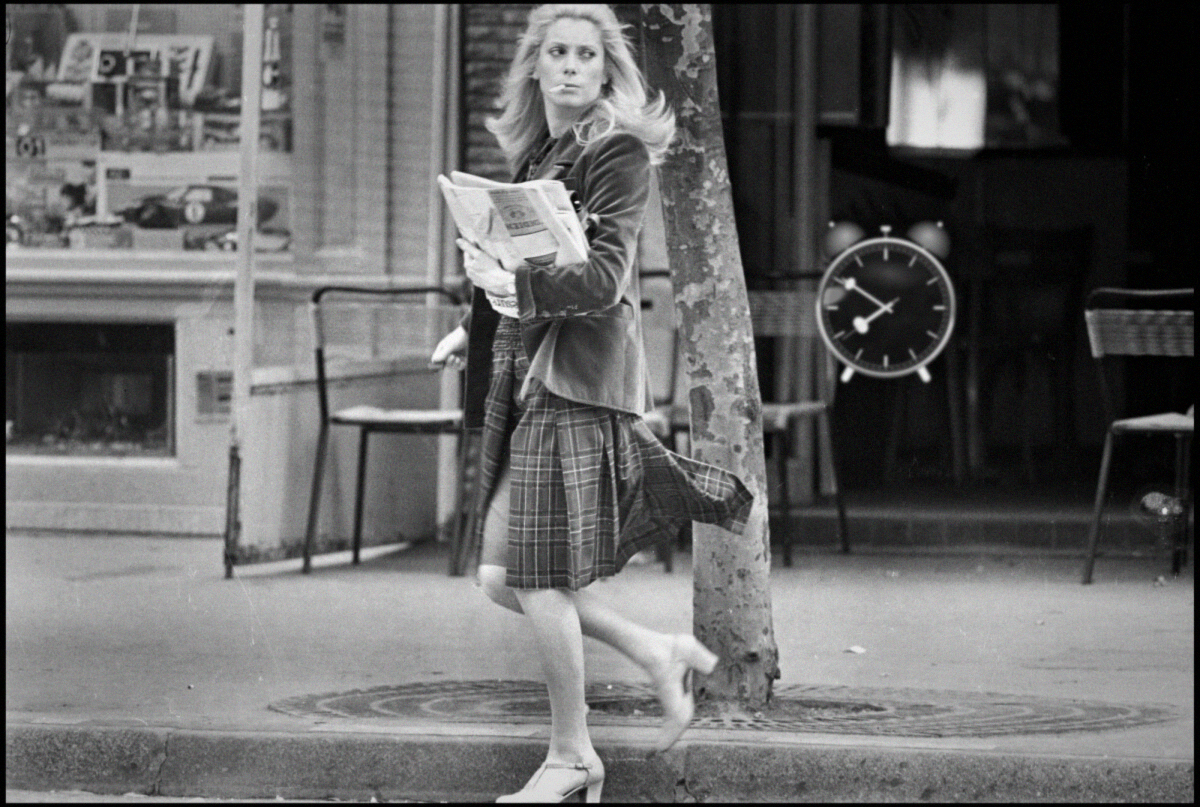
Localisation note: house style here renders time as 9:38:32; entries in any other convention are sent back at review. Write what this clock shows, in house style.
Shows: 7:50:39
